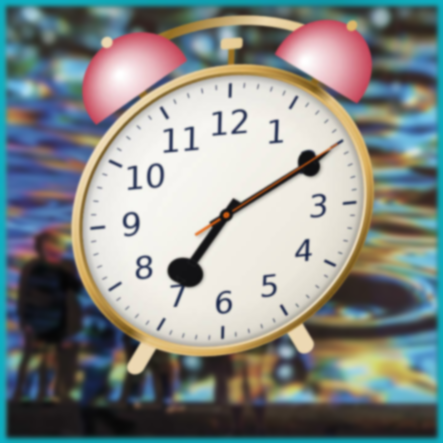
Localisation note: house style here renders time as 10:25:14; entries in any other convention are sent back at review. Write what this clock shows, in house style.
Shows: 7:10:10
